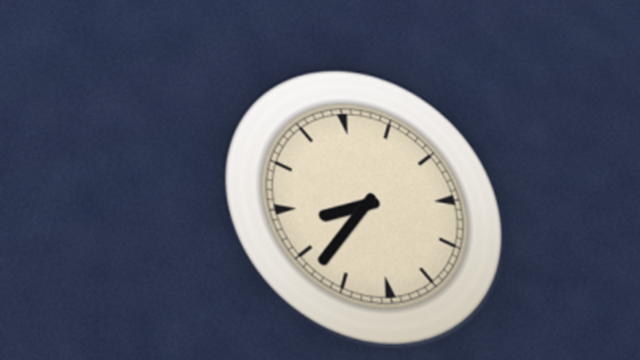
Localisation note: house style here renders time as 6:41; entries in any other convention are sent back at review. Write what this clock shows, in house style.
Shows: 8:38
